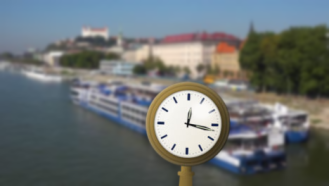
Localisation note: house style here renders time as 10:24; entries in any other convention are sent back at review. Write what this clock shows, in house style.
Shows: 12:17
